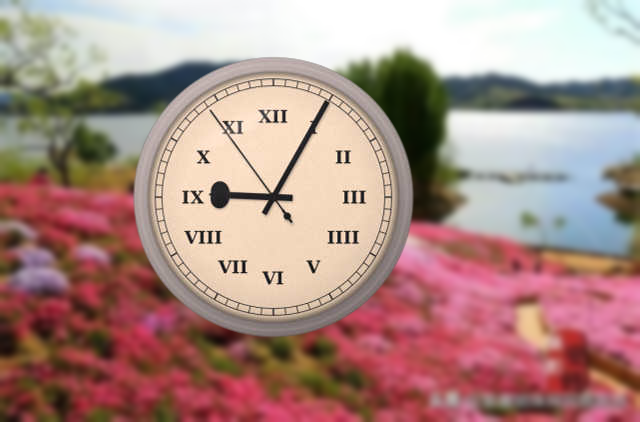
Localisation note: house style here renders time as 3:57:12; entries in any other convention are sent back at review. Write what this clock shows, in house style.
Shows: 9:04:54
